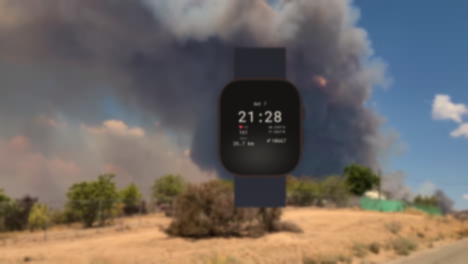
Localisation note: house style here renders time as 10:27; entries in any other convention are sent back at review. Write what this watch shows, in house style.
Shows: 21:28
